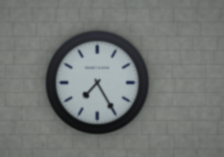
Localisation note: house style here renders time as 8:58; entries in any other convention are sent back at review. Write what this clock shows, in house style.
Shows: 7:25
